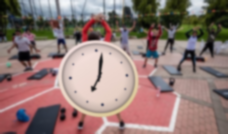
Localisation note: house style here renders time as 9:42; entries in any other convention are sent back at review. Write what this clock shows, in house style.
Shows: 7:02
